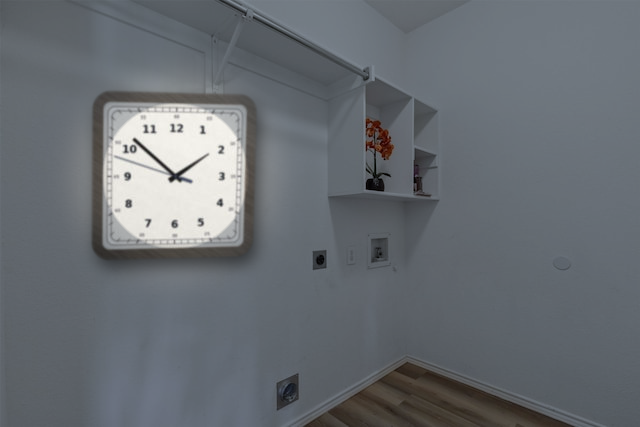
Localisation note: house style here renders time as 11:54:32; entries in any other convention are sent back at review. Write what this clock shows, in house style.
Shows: 1:51:48
